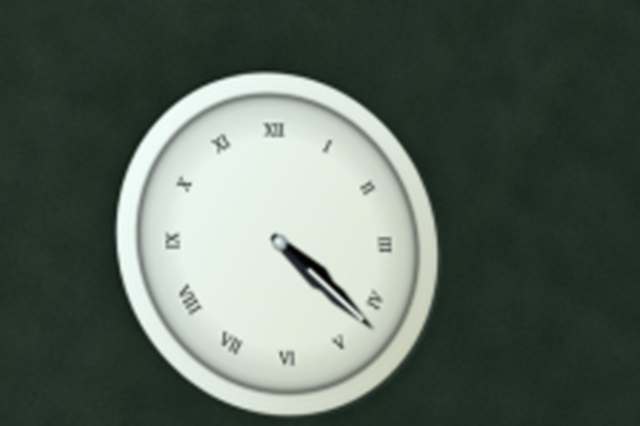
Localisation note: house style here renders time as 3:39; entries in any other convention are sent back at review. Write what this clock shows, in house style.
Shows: 4:22
